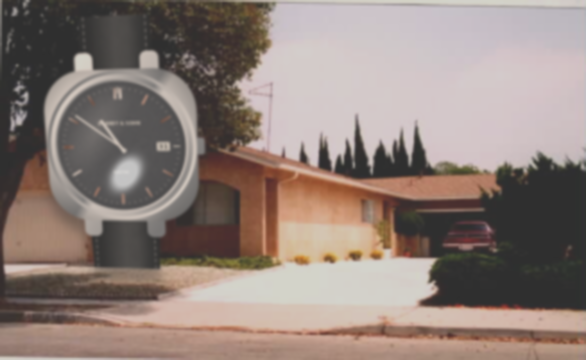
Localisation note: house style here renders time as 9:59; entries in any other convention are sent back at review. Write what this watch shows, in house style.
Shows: 10:51
